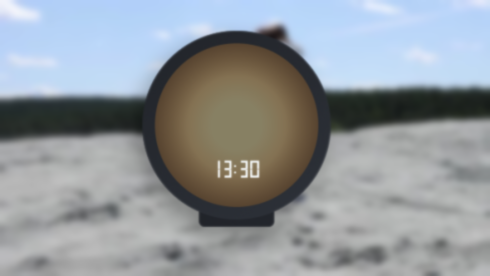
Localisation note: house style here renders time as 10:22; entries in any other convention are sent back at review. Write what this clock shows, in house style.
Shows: 13:30
